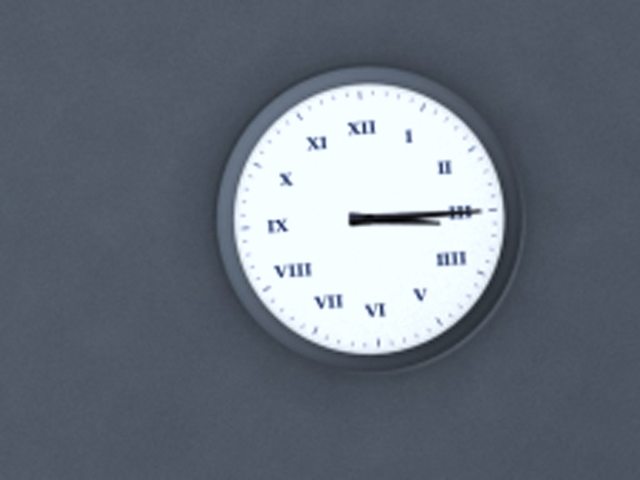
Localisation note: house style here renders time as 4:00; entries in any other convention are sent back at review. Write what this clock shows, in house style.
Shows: 3:15
